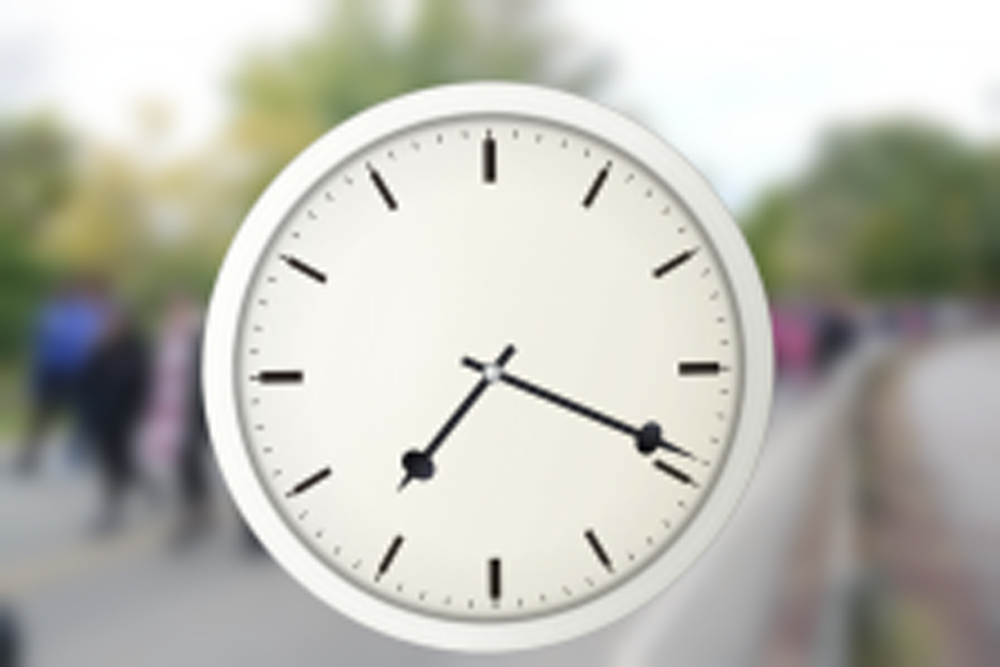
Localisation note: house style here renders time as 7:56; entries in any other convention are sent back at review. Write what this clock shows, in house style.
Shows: 7:19
